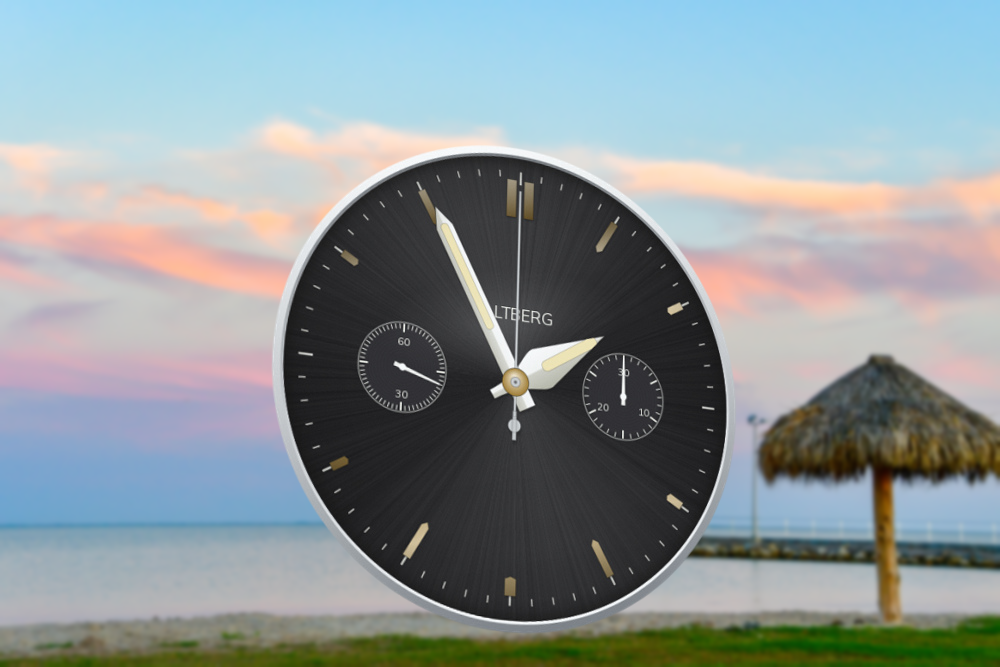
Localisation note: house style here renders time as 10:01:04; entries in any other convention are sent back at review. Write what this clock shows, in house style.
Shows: 1:55:18
